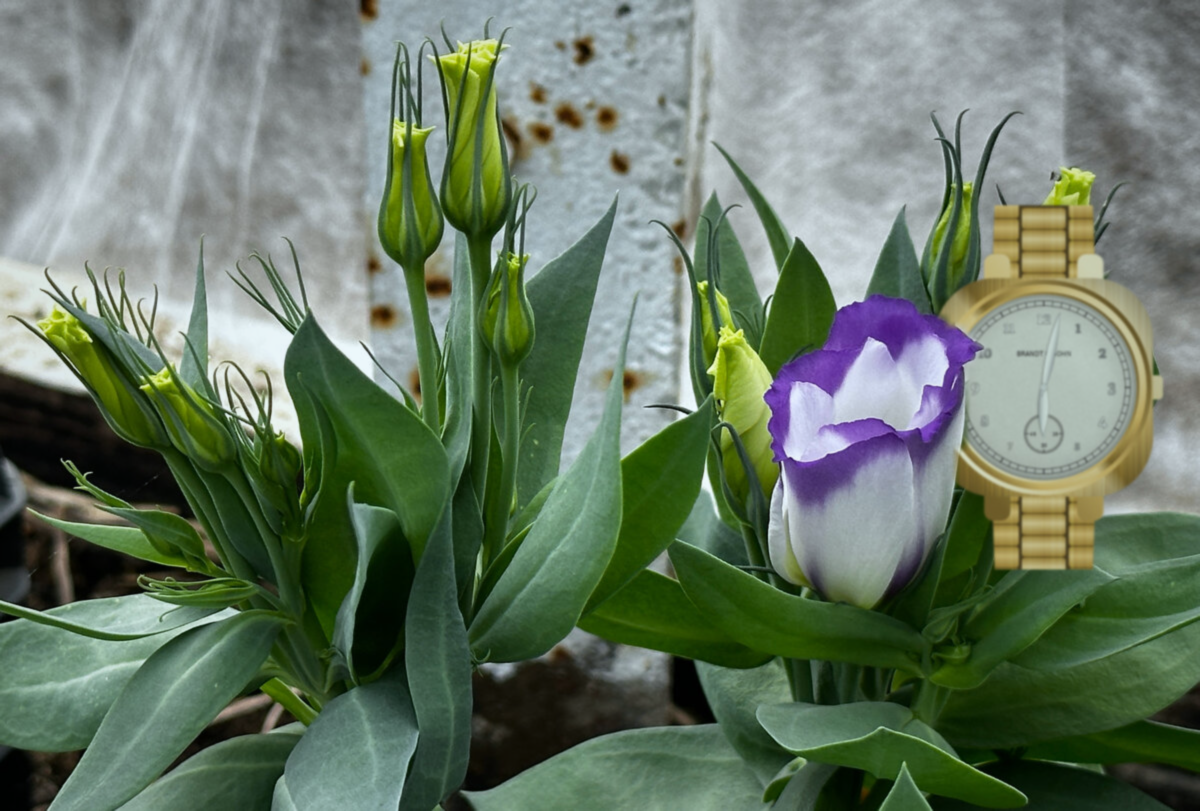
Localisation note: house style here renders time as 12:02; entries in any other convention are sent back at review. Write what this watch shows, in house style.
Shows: 6:02
